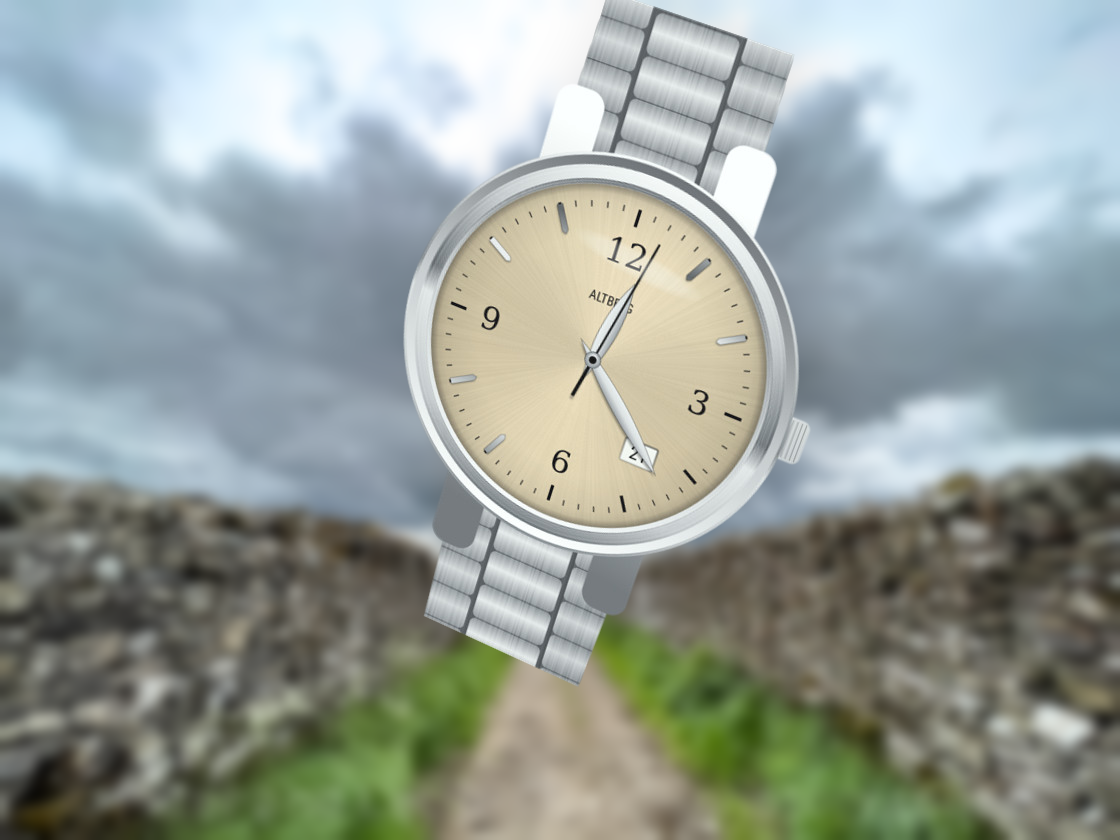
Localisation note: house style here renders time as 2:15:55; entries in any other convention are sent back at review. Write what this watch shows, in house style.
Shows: 12:22:02
